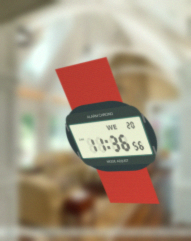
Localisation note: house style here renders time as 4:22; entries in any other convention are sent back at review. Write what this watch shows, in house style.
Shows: 11:36
